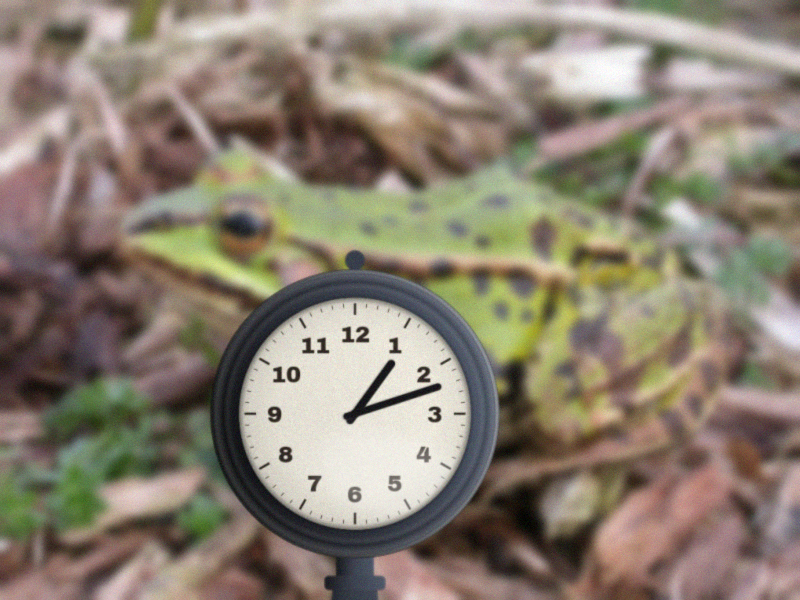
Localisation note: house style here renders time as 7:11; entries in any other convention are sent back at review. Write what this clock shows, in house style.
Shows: 1:12
